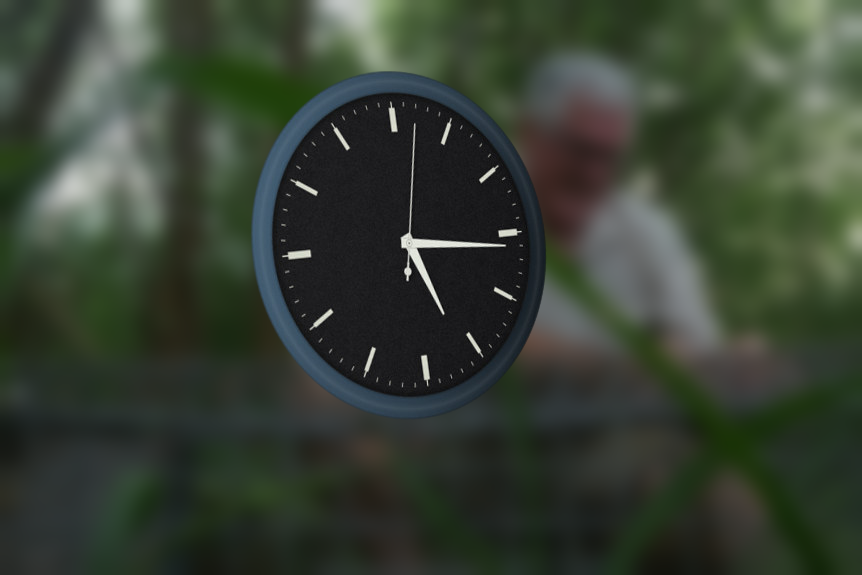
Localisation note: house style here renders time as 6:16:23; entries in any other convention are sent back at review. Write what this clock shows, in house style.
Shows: 5:16:02
